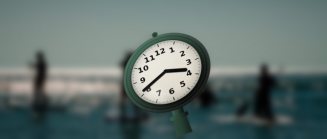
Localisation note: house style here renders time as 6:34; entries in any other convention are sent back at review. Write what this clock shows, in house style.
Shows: 3:41
